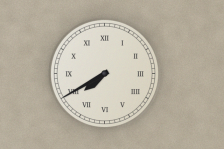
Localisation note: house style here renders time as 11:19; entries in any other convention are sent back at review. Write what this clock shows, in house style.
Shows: 7:40
